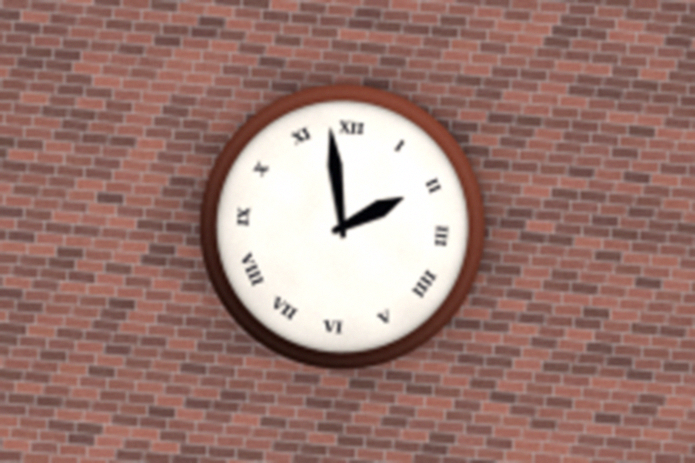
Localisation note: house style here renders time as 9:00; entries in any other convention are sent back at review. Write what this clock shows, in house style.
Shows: 1:58
